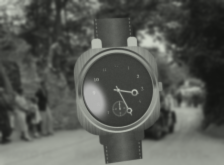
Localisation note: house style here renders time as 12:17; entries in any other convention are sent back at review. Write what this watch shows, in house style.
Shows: 3:26
